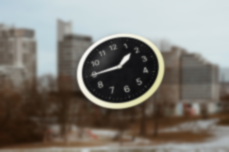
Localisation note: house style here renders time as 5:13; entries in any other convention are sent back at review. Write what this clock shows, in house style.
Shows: 1:45
